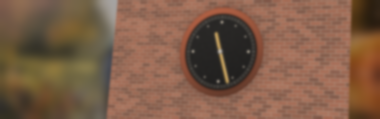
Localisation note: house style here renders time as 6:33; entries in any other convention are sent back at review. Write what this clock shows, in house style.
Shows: 11:27
